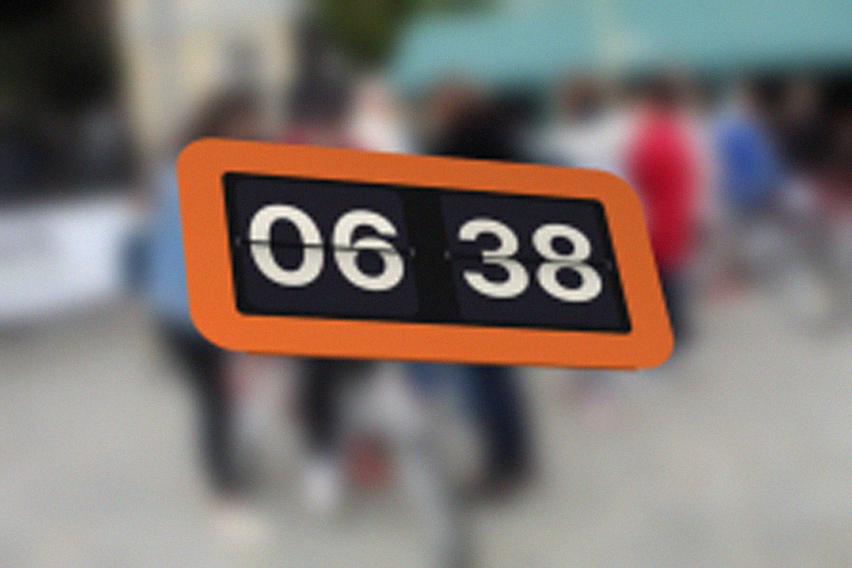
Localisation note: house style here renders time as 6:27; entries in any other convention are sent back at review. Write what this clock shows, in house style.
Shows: 6:38
